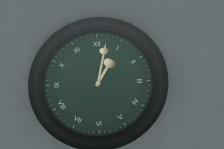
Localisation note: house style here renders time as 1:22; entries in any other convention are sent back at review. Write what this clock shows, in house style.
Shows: 1:02
